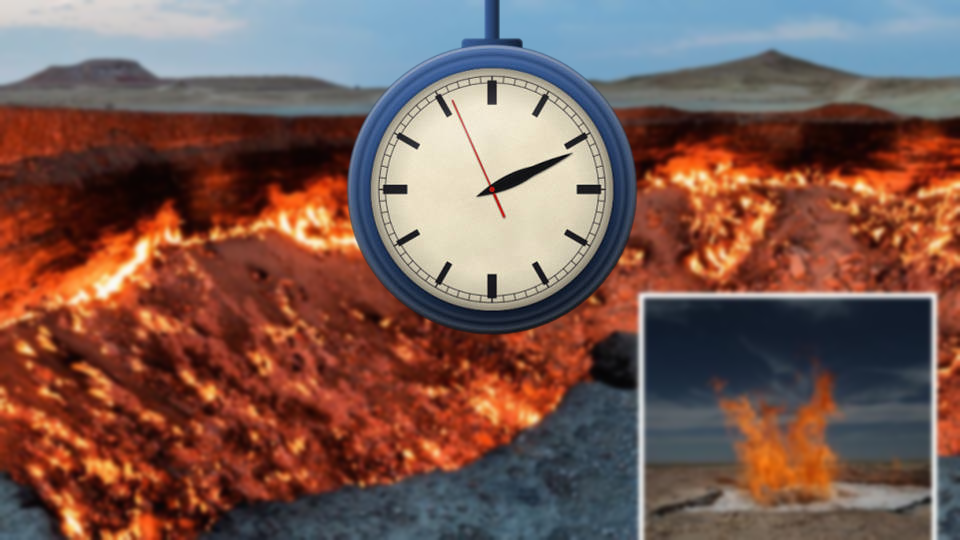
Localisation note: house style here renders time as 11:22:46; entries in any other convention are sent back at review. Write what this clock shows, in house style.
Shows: 2:10:56
